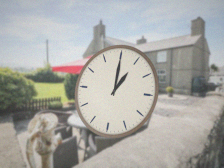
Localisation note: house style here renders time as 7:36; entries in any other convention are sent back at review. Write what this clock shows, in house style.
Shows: 1:00
